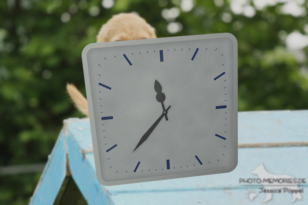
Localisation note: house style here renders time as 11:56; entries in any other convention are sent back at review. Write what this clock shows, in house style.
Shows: 11:37
